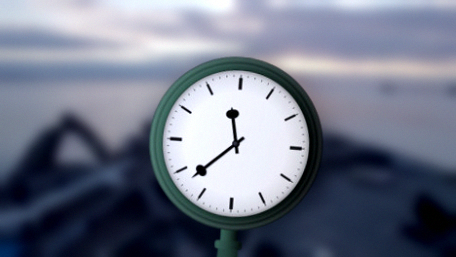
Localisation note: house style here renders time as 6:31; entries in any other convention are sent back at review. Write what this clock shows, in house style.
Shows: 11:38
